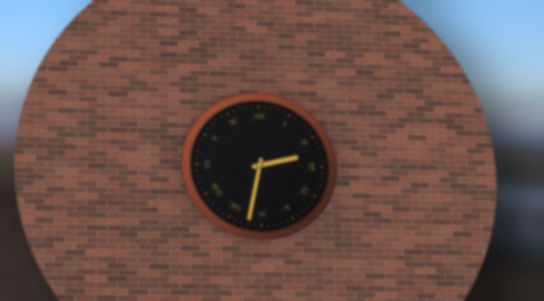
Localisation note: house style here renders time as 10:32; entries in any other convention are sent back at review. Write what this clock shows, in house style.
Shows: 2:32
